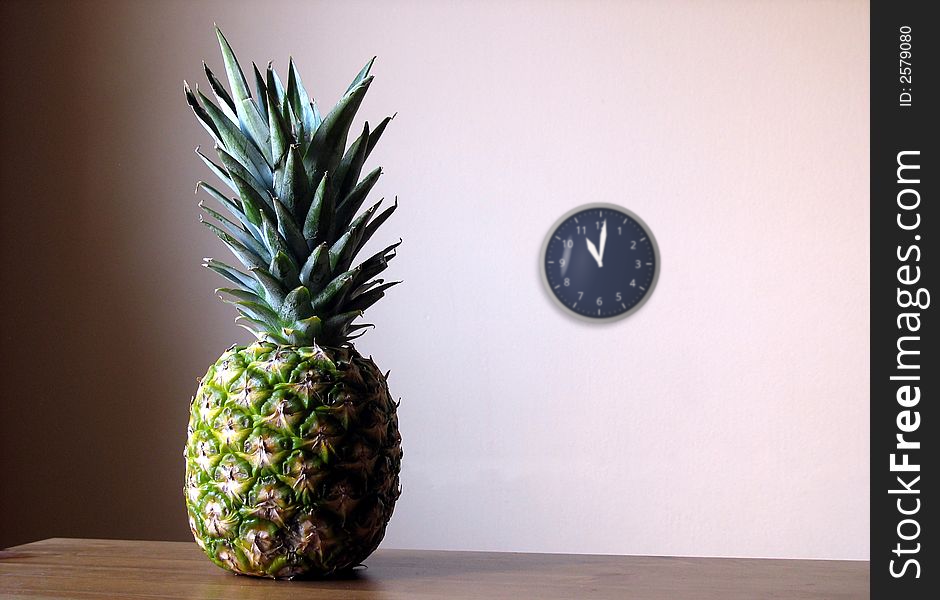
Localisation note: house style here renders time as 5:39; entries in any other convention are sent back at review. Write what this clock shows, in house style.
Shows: 11:01
